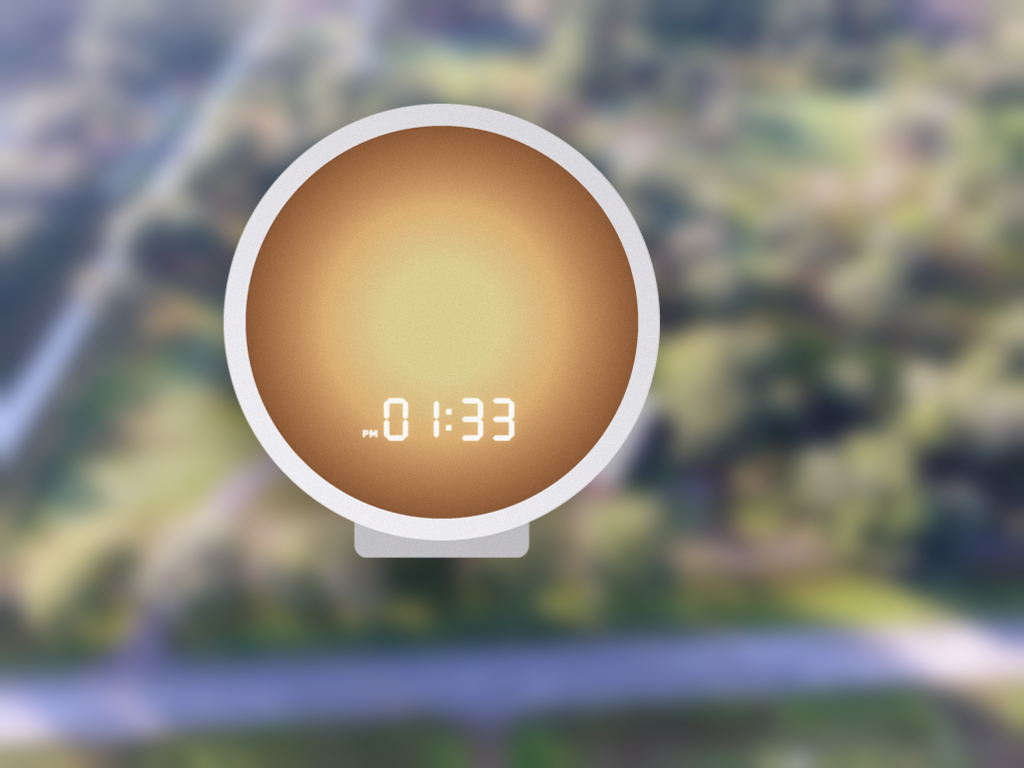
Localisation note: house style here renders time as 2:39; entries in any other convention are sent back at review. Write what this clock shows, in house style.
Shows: 1:33
